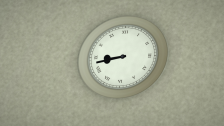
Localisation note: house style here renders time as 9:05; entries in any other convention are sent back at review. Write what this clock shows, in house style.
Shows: 8:43
